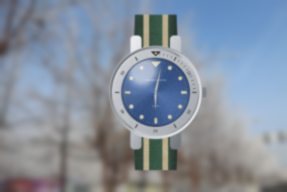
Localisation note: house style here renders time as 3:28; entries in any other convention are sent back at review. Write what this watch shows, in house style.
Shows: 6:02
